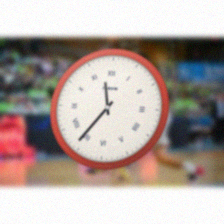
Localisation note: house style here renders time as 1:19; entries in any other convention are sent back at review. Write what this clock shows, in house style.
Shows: 11:36
